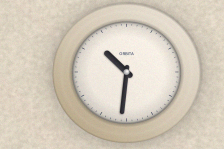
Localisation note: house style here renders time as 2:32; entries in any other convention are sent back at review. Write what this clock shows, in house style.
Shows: 10:31
